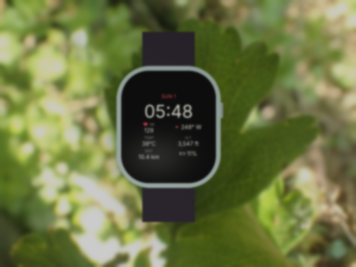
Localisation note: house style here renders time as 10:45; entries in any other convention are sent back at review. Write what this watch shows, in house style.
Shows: 5:48
